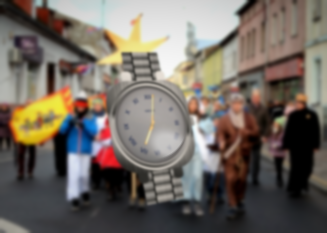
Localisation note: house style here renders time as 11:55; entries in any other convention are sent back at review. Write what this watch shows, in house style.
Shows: 7:02
